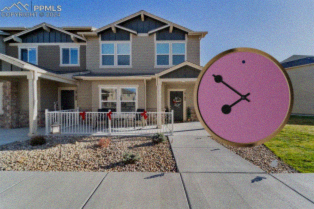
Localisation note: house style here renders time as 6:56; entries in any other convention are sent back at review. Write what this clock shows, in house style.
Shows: 7:51
